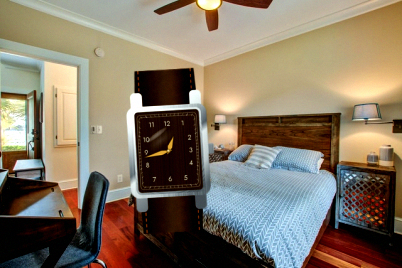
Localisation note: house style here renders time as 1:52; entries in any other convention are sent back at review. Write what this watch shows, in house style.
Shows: 12:43
